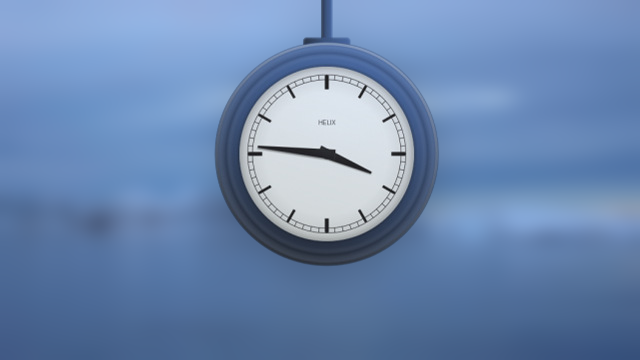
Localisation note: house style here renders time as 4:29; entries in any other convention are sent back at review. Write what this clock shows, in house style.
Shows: 3:46
